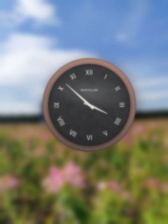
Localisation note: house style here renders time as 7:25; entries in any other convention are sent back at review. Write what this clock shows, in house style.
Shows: 3:52
